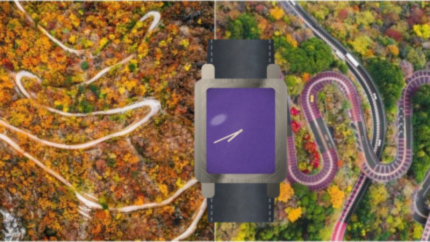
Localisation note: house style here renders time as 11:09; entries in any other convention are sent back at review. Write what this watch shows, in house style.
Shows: 7:41
